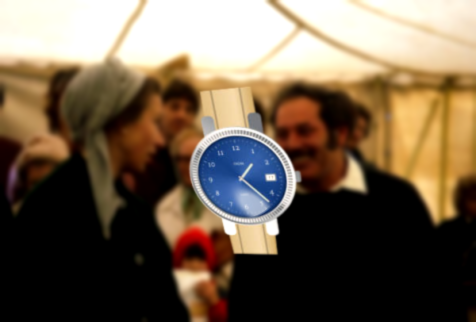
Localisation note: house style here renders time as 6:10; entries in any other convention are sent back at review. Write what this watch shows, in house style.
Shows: 1:23
